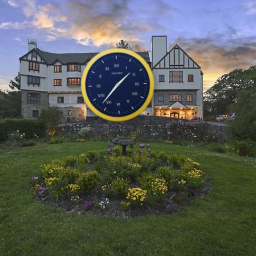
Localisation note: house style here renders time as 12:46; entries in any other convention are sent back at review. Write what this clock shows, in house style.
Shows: 1:37
